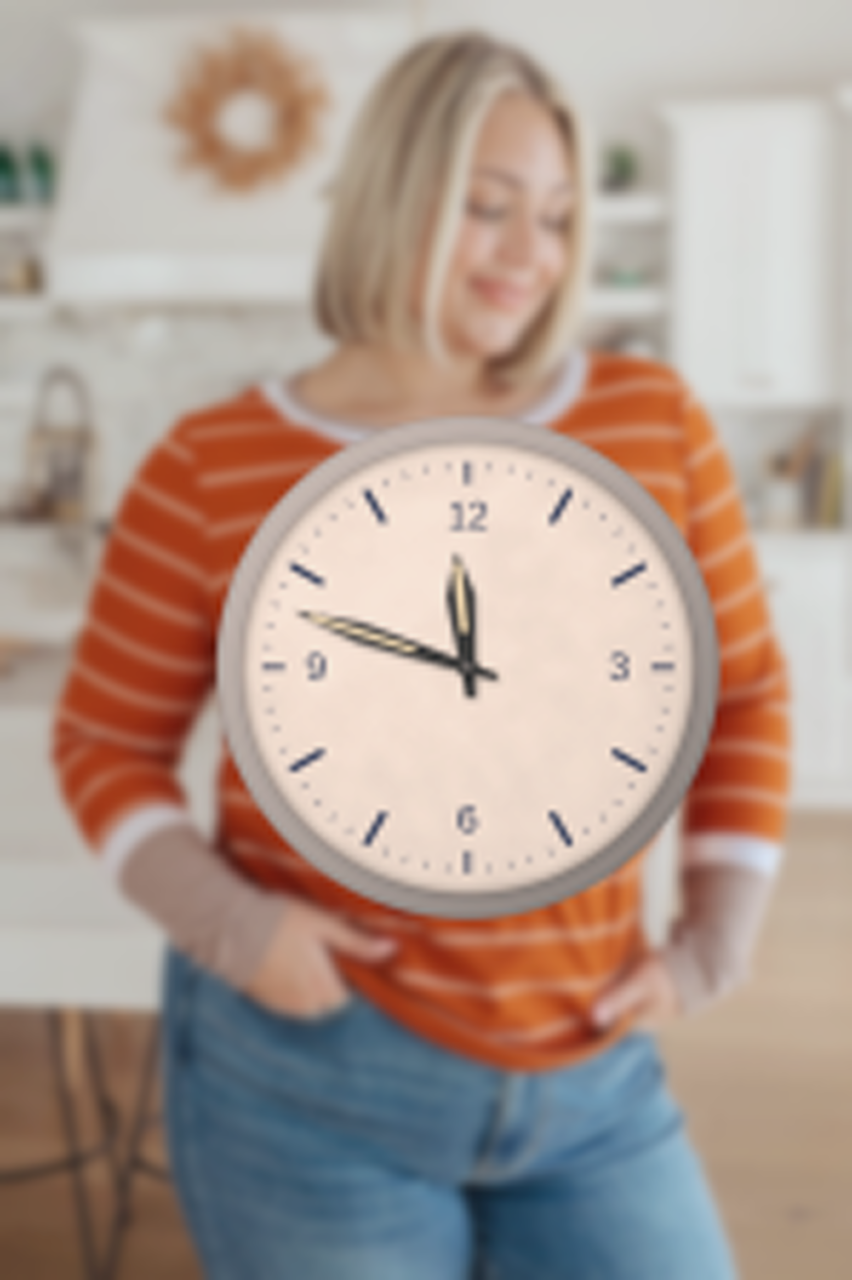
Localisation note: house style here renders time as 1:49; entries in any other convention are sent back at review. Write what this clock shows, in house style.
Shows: 11:48
